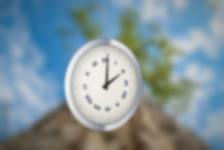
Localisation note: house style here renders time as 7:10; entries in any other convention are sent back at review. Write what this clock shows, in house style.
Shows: 2:01
